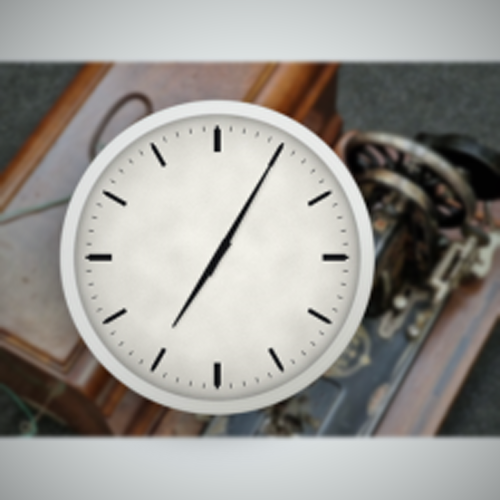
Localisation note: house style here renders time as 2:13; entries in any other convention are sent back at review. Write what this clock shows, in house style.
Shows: 7:05
